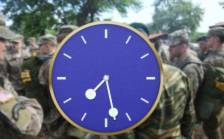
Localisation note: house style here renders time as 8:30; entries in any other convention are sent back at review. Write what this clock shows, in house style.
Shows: 7:28
